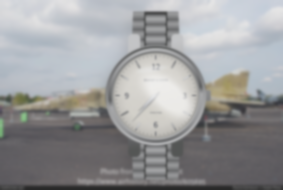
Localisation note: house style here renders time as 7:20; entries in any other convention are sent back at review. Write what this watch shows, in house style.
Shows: 7:37
